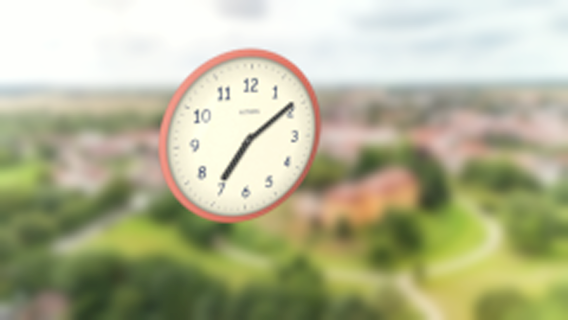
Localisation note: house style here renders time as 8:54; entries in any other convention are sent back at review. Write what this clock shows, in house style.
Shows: 7:09
